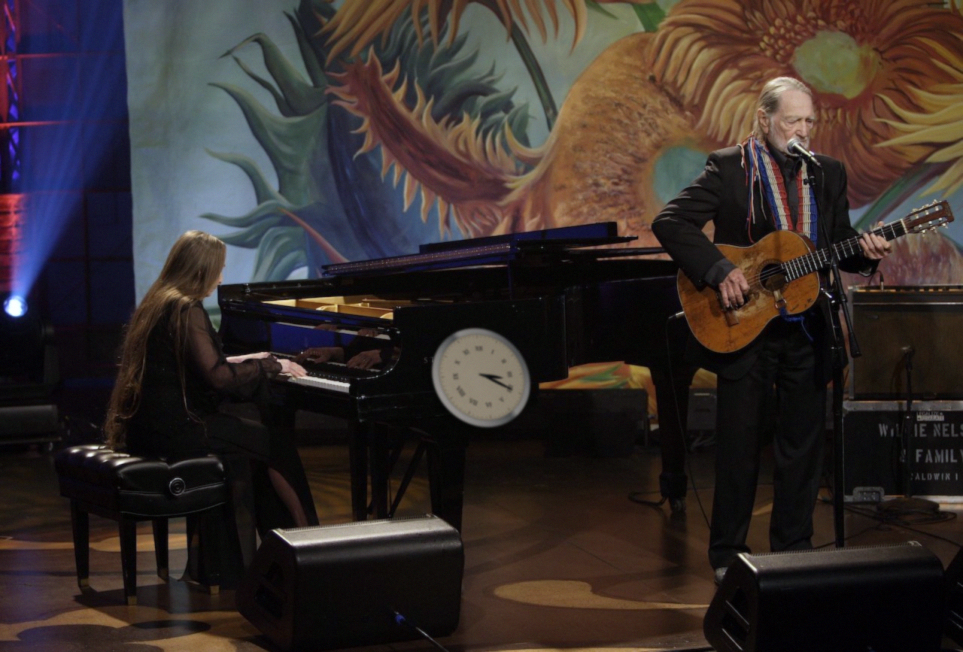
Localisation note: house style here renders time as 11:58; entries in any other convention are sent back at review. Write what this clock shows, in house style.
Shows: 3:20
